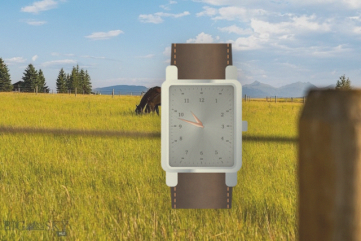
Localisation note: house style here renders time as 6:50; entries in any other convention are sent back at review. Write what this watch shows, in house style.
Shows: 10:48
